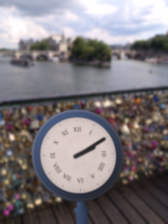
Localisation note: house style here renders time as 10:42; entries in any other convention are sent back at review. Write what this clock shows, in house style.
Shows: 2:10
